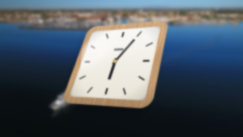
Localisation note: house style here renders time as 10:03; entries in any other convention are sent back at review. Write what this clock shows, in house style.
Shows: 6:05
